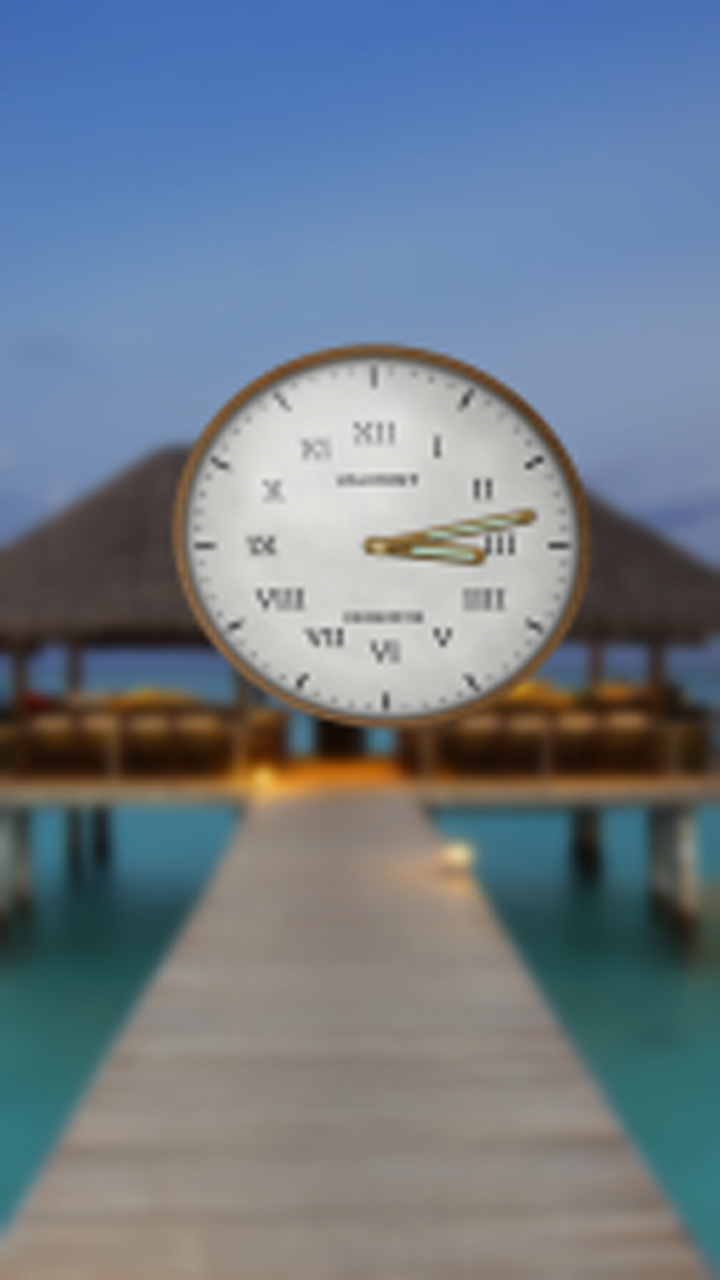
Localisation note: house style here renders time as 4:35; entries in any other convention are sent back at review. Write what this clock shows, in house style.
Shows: 3:13
